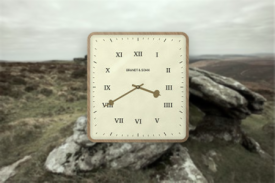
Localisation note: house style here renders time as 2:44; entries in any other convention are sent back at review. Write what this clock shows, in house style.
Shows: 3:40
